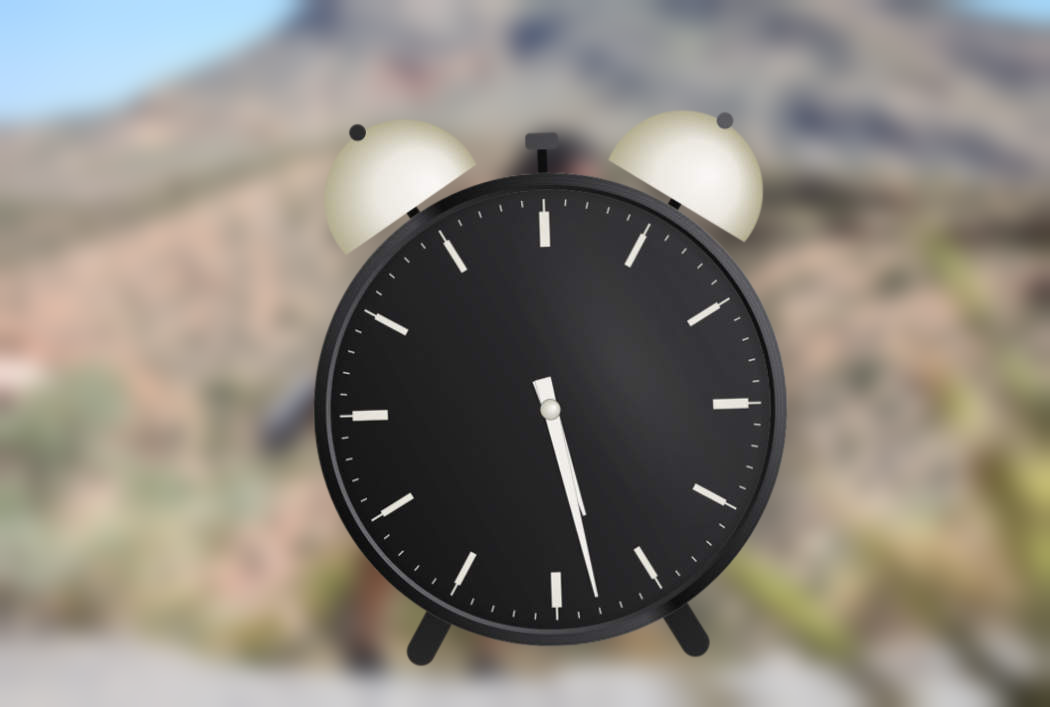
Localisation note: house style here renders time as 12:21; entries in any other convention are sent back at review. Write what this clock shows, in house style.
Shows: 5:28
